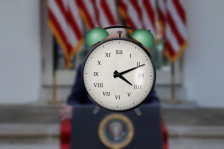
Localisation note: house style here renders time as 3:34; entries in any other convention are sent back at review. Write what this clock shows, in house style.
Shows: 4:11
